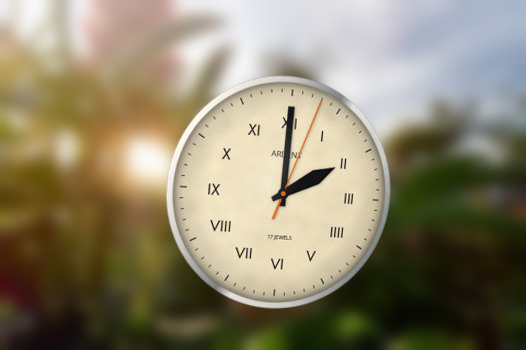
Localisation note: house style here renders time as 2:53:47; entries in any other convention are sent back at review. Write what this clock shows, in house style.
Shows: 2:00:03
